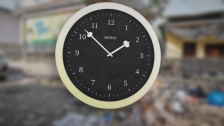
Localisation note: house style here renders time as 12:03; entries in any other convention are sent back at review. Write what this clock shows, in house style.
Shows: 1:52
